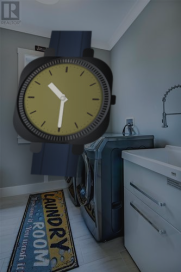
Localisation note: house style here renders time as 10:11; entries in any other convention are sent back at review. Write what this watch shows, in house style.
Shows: 10:30
